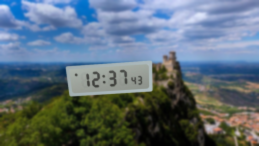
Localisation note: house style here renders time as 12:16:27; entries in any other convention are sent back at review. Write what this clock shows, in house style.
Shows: 12:37:43
